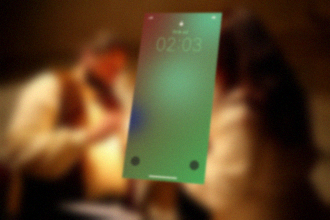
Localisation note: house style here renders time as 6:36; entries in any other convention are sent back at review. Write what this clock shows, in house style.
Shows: 2:03
